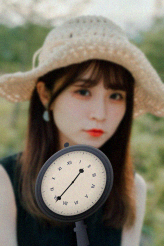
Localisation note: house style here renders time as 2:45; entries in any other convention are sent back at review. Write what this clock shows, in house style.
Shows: 1:39
